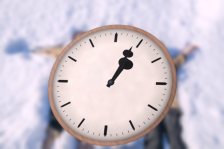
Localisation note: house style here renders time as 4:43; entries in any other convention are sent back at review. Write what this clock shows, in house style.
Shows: 1:04
